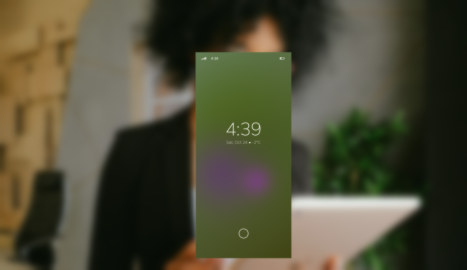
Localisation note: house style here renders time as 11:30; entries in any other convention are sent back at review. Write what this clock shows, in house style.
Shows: 4:39
